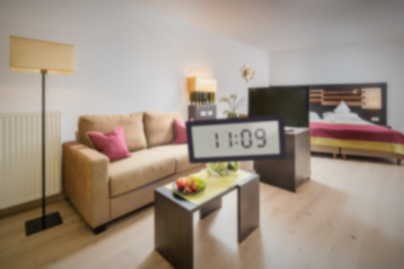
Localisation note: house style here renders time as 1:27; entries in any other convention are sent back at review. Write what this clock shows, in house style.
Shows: 11:09
